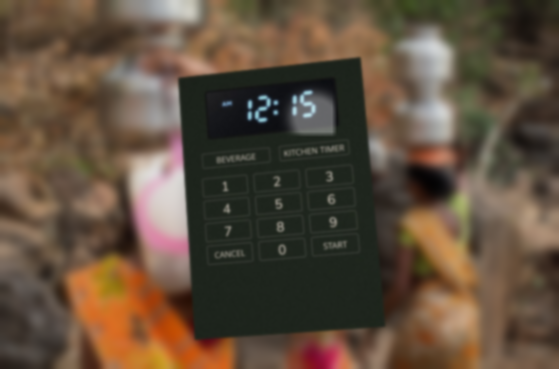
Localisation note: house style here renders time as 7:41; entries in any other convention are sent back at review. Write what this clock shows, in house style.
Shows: 12:15
